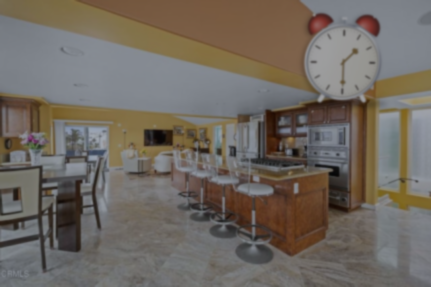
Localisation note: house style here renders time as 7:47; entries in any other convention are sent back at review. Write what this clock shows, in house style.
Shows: 1:30
